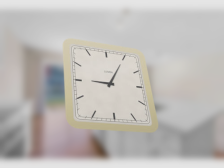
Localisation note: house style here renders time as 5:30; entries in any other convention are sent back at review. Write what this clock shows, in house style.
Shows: 9:05
